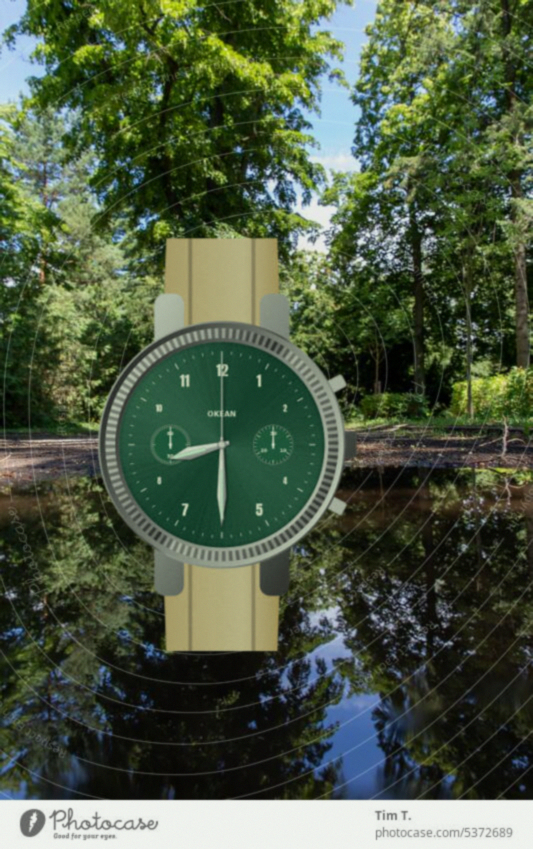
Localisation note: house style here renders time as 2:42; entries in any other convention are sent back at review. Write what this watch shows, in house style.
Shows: 8:30
